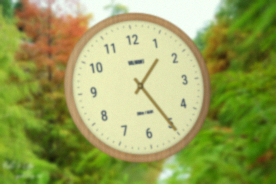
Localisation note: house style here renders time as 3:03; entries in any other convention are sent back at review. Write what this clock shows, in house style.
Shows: 1:25
